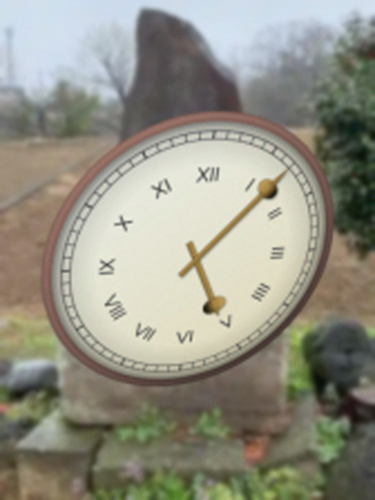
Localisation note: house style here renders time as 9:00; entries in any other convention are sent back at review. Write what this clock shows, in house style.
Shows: 5:07
